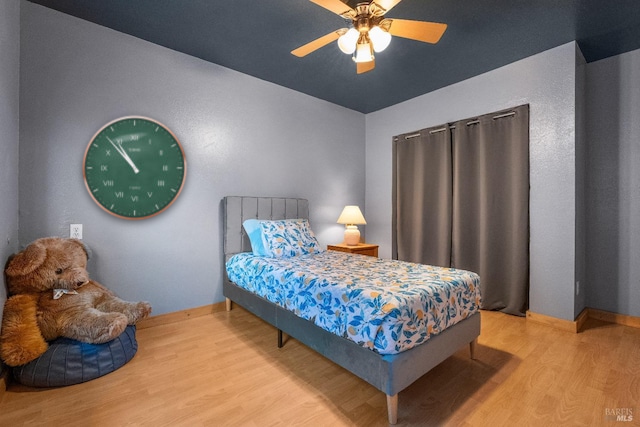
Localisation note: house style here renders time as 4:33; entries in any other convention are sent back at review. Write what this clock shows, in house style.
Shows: 10:53
